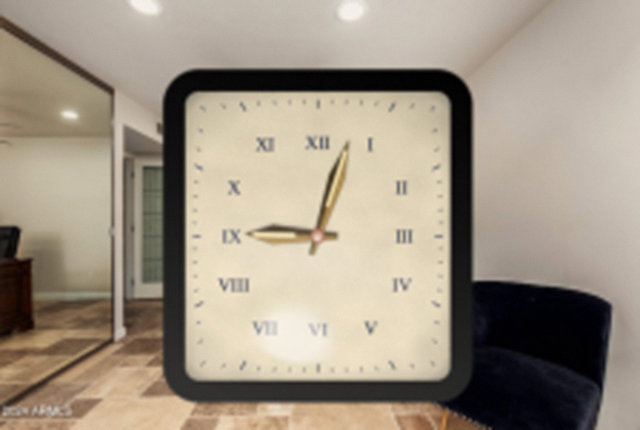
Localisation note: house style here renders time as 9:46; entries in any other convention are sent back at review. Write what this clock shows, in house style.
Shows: 9:03
